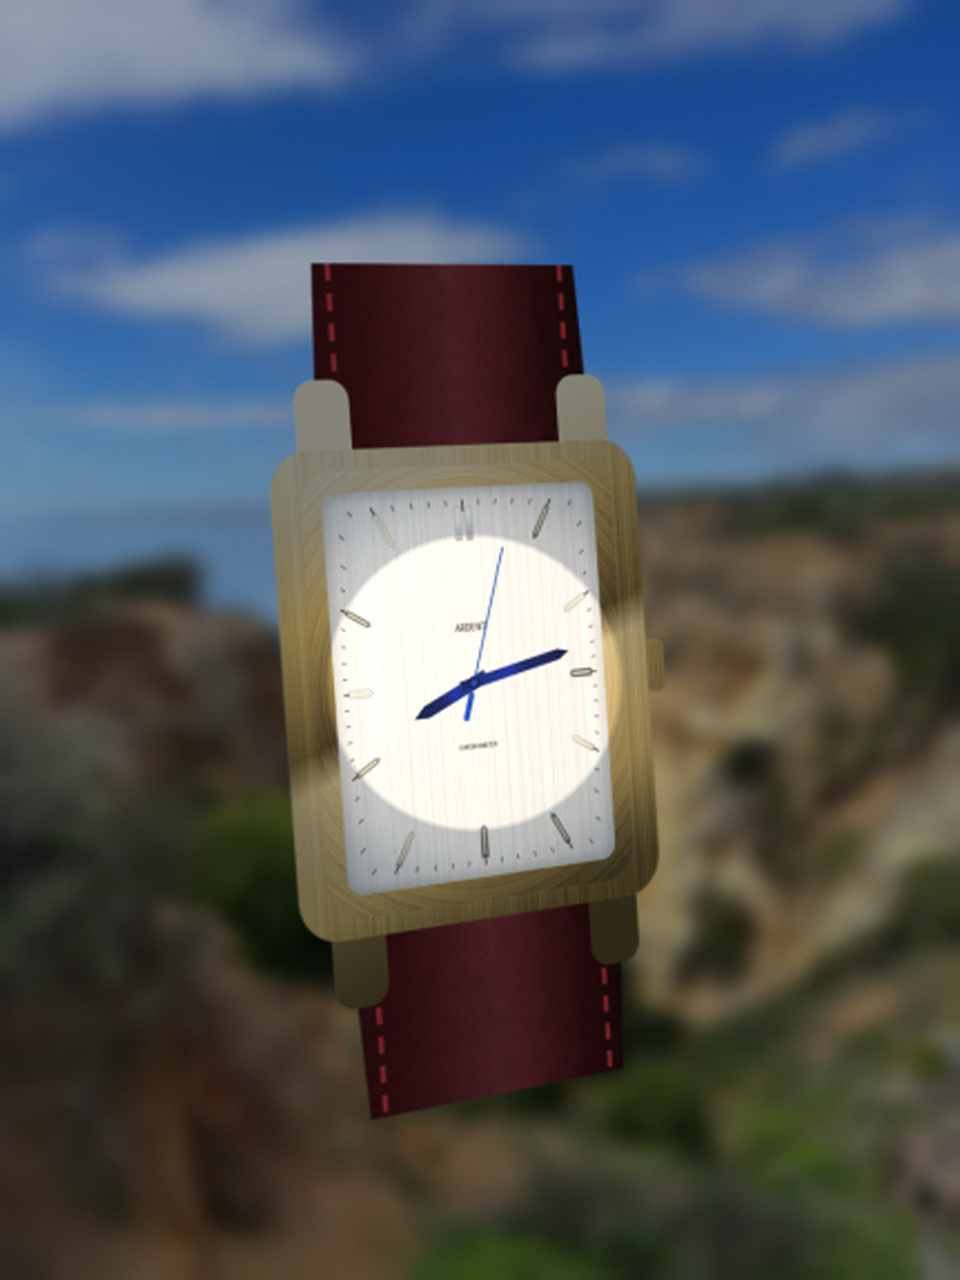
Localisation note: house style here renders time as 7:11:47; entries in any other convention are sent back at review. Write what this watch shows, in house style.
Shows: 8:13:03
